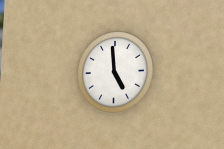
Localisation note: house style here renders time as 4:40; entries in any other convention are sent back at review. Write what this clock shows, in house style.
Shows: 4:59
